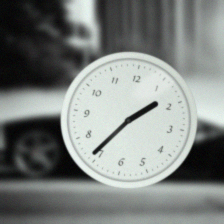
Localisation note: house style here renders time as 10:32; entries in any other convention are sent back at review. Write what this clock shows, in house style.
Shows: 1:36
